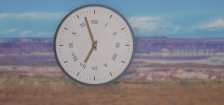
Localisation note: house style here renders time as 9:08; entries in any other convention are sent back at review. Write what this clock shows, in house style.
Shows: 6:57
